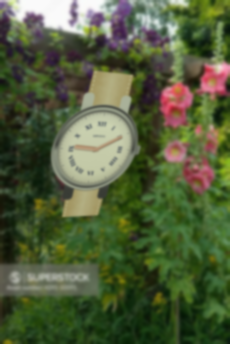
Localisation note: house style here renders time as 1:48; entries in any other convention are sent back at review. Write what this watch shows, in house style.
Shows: 9:10
